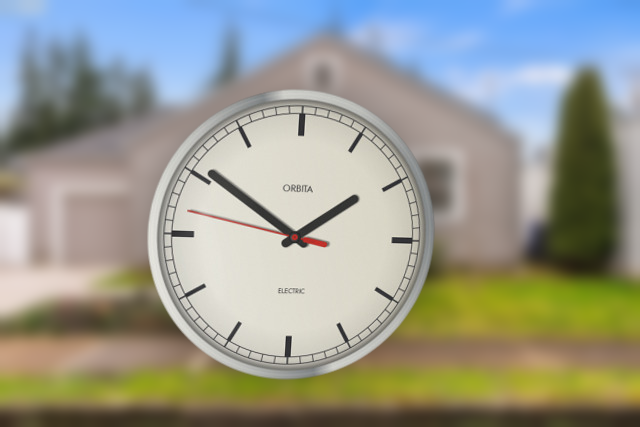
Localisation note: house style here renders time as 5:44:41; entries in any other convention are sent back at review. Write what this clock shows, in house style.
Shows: 1:50:47
